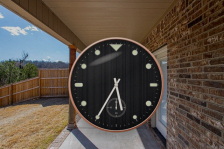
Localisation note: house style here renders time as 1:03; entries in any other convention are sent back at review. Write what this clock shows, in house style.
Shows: 5:35
